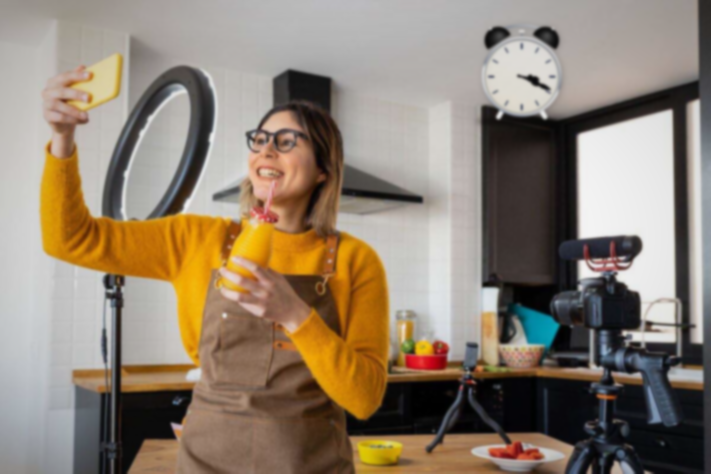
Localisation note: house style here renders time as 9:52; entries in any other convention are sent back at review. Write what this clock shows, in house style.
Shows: 3:19
